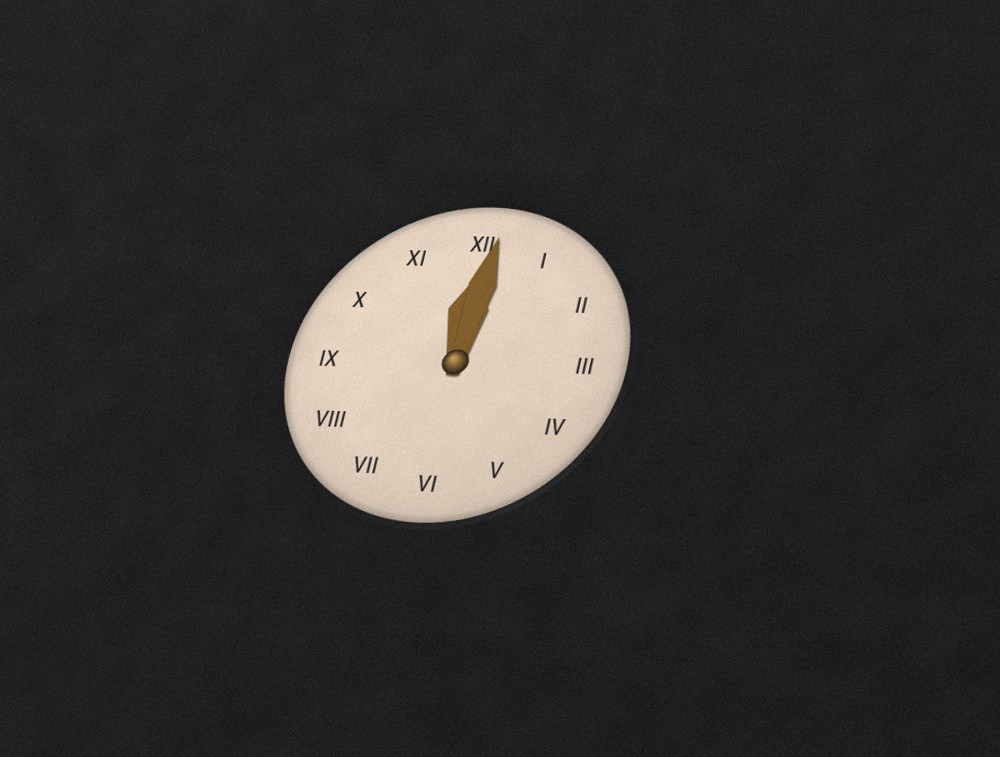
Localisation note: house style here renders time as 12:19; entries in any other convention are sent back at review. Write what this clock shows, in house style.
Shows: 12:01
